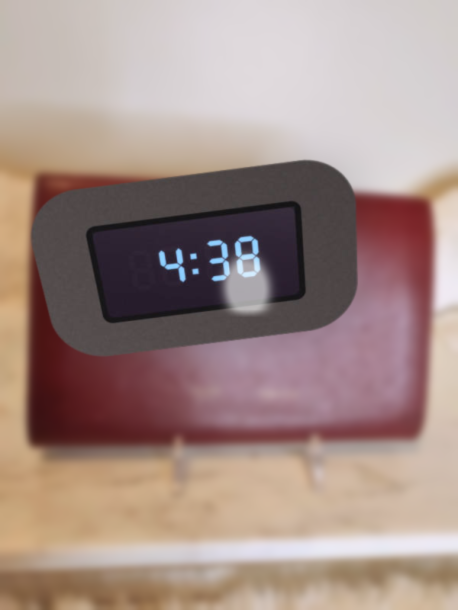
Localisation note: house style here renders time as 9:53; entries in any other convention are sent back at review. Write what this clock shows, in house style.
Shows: 4:38
